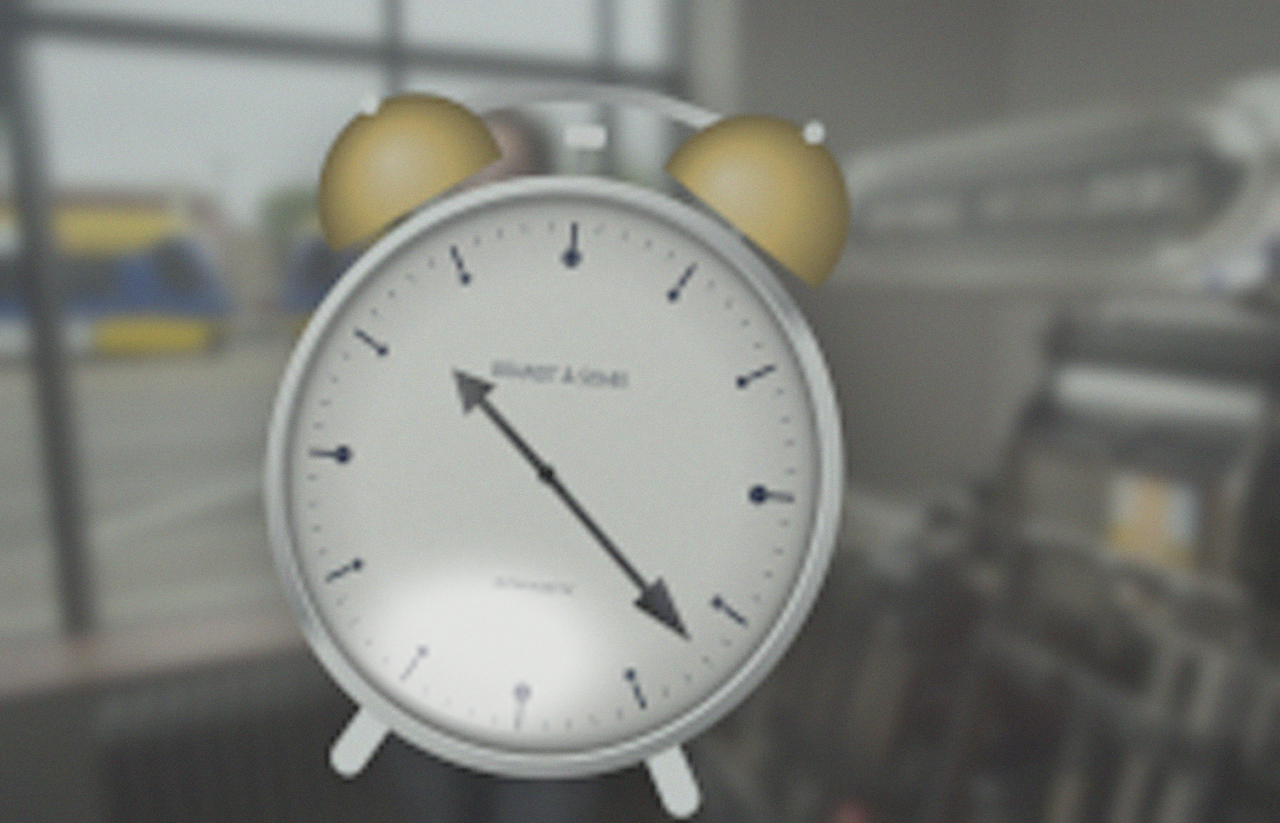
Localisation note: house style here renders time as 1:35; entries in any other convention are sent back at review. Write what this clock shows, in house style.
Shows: 10:22
